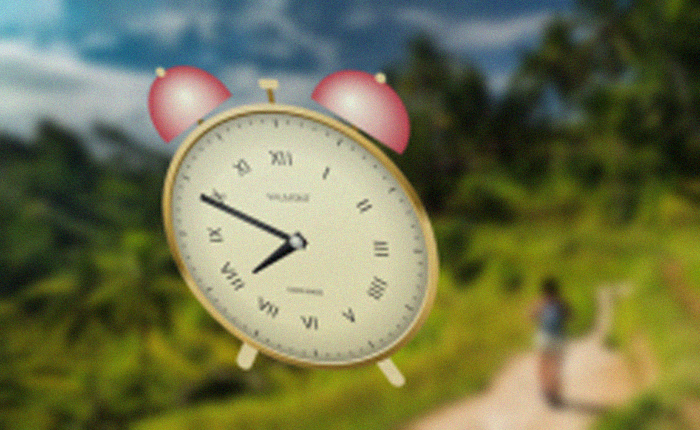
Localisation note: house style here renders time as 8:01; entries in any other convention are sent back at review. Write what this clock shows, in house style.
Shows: 7:49
